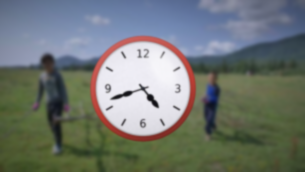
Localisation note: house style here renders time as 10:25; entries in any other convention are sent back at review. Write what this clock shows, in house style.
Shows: 4:42
